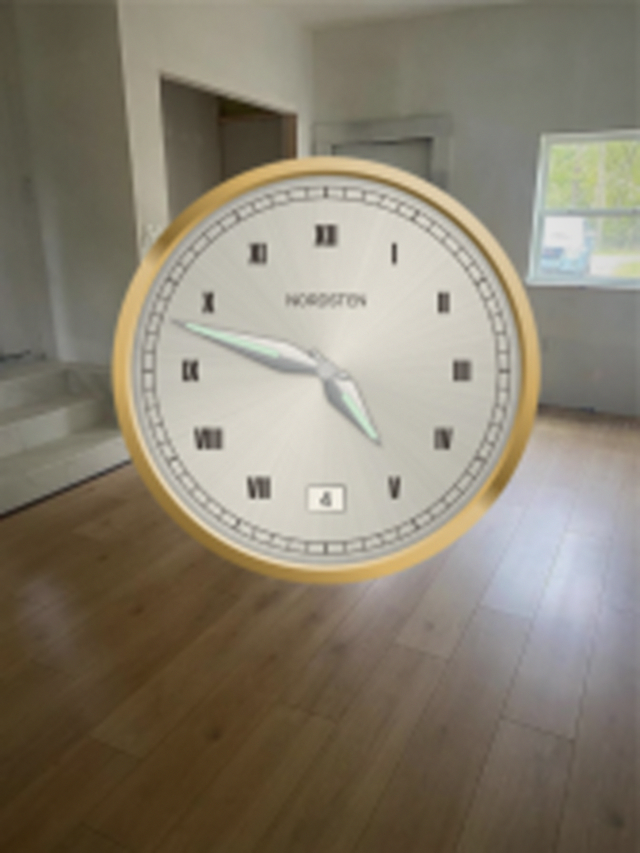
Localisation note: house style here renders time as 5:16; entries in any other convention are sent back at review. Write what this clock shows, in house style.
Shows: 4:48
